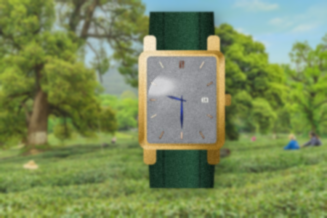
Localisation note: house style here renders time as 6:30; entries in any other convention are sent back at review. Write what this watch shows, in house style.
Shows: 9:30
